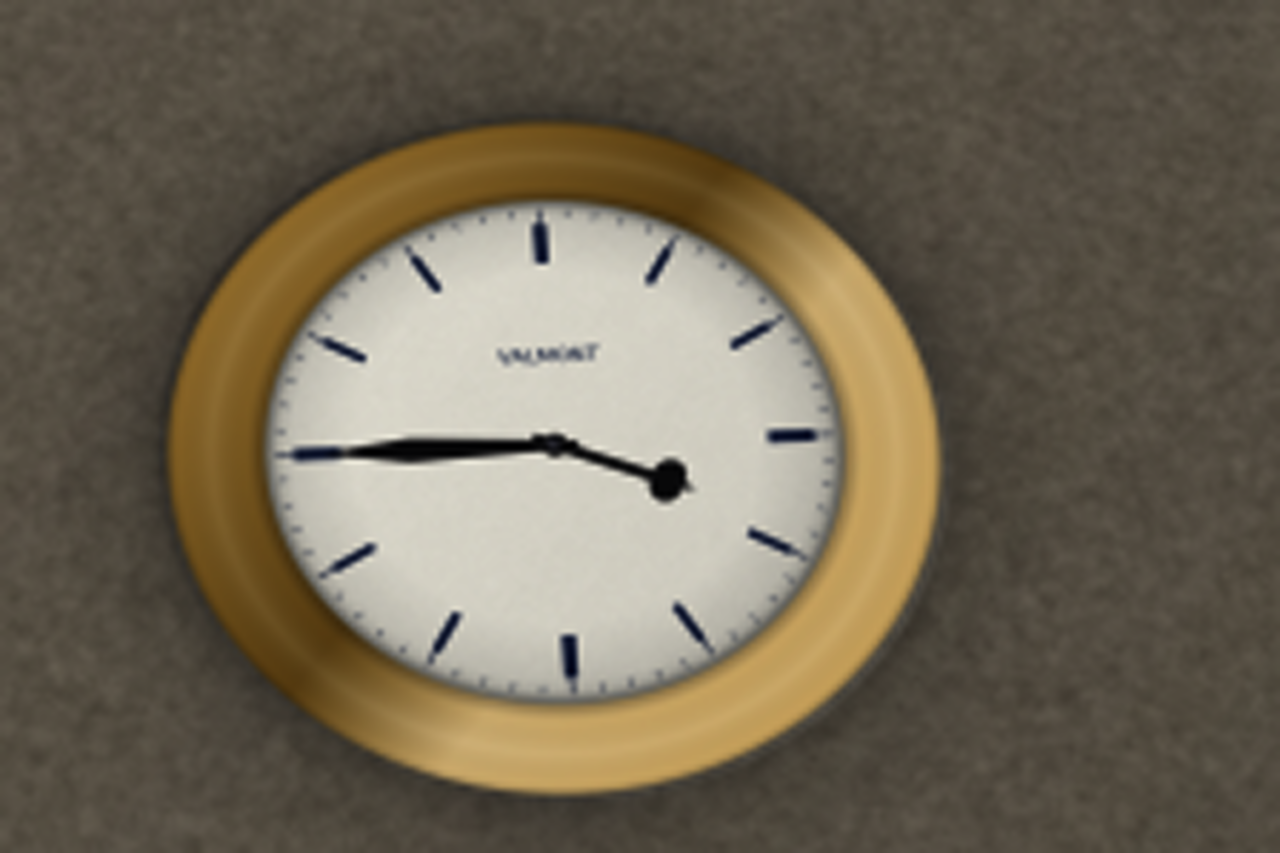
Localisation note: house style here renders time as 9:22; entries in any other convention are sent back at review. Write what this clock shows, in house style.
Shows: 3:45
